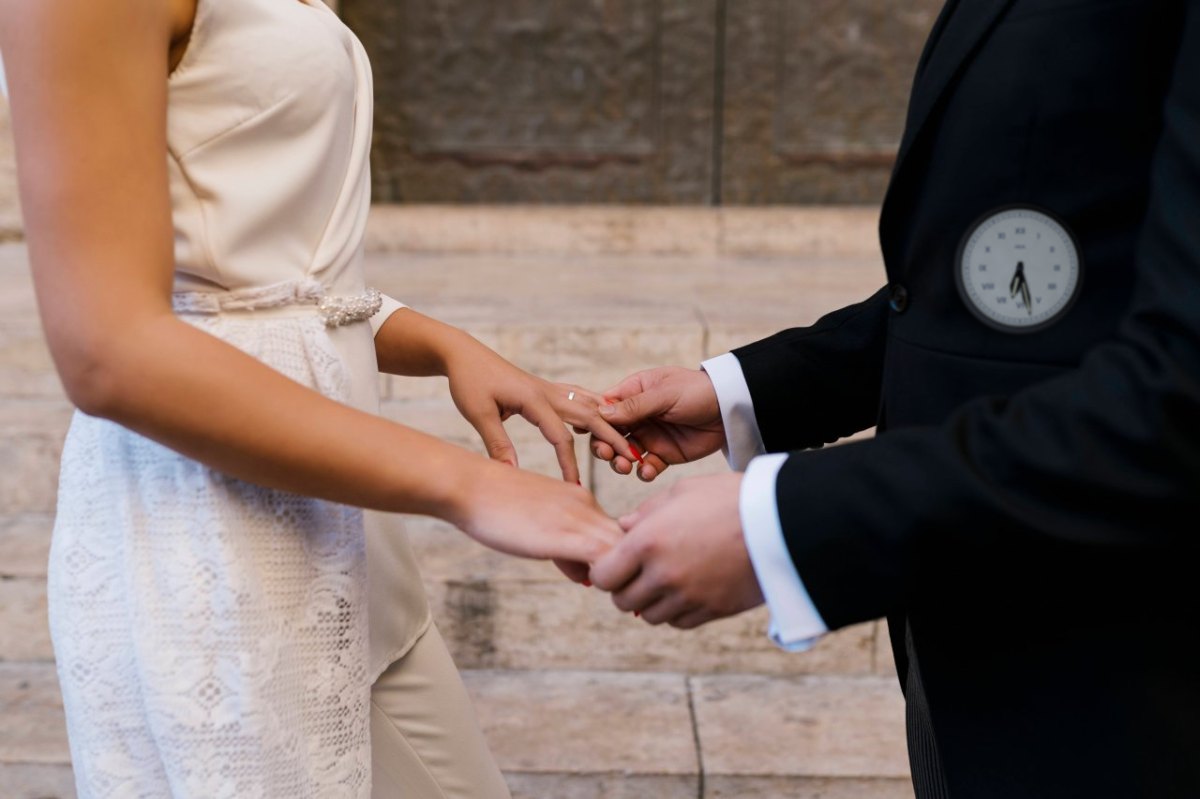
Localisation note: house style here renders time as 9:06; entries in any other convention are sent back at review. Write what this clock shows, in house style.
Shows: 6:28
